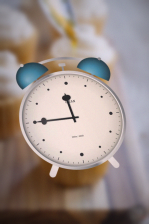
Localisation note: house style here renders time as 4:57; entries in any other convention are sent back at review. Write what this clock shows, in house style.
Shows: 11:45
